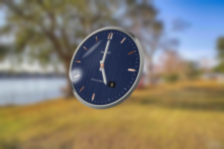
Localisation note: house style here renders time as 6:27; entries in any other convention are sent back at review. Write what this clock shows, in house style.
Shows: 5:00
